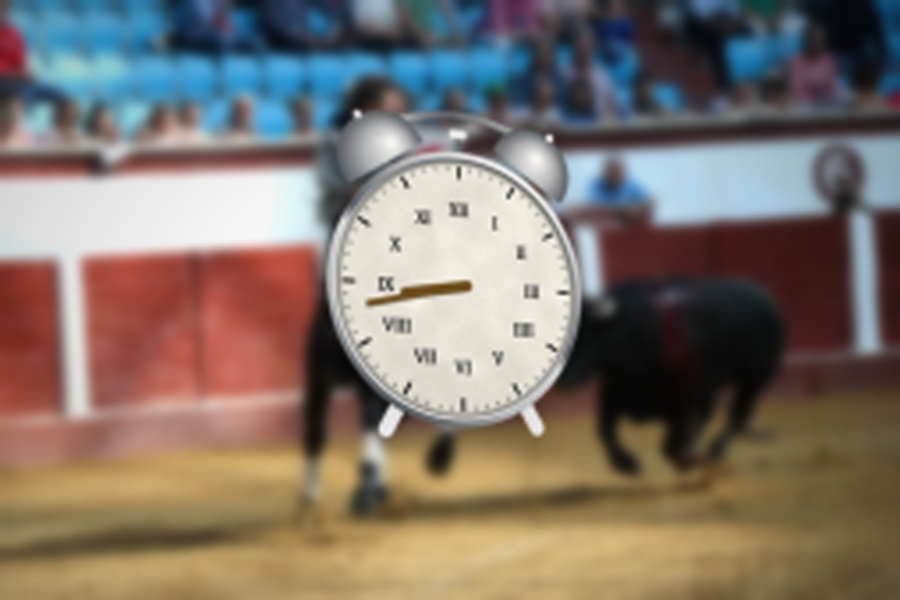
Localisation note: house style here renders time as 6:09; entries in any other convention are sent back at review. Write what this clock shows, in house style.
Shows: 8:43
